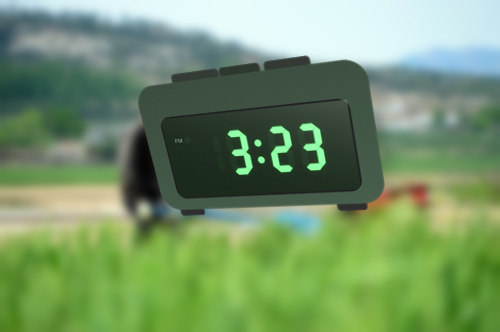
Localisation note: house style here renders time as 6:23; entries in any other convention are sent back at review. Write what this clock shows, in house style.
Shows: 3:23
